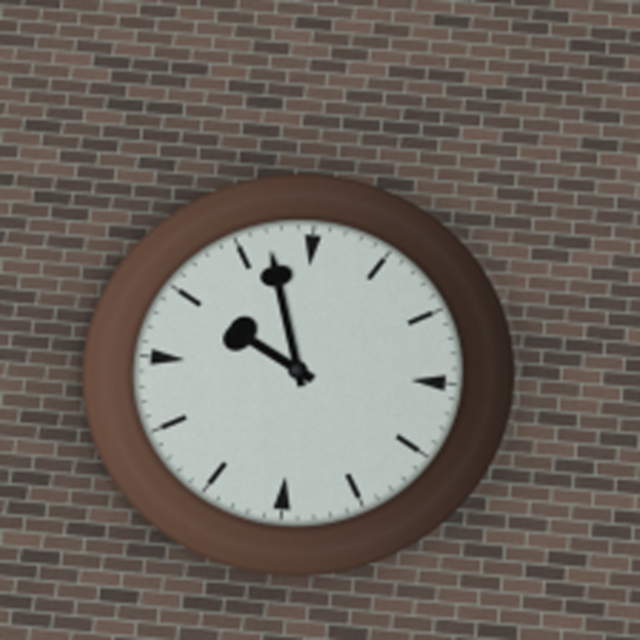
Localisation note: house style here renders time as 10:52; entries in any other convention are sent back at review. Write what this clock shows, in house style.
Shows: 9:57
